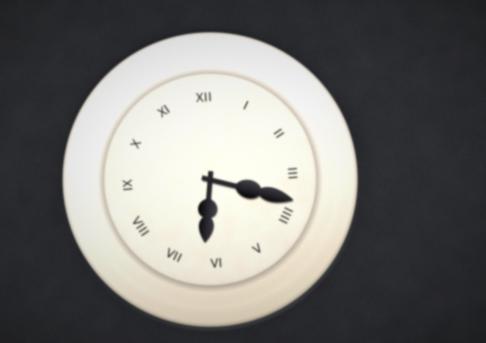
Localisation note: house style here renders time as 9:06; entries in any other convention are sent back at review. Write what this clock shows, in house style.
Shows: 6:18
